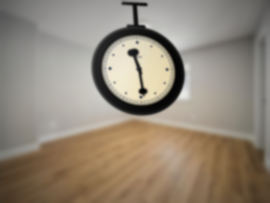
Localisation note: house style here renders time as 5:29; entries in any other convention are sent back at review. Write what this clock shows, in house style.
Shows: 11:29
